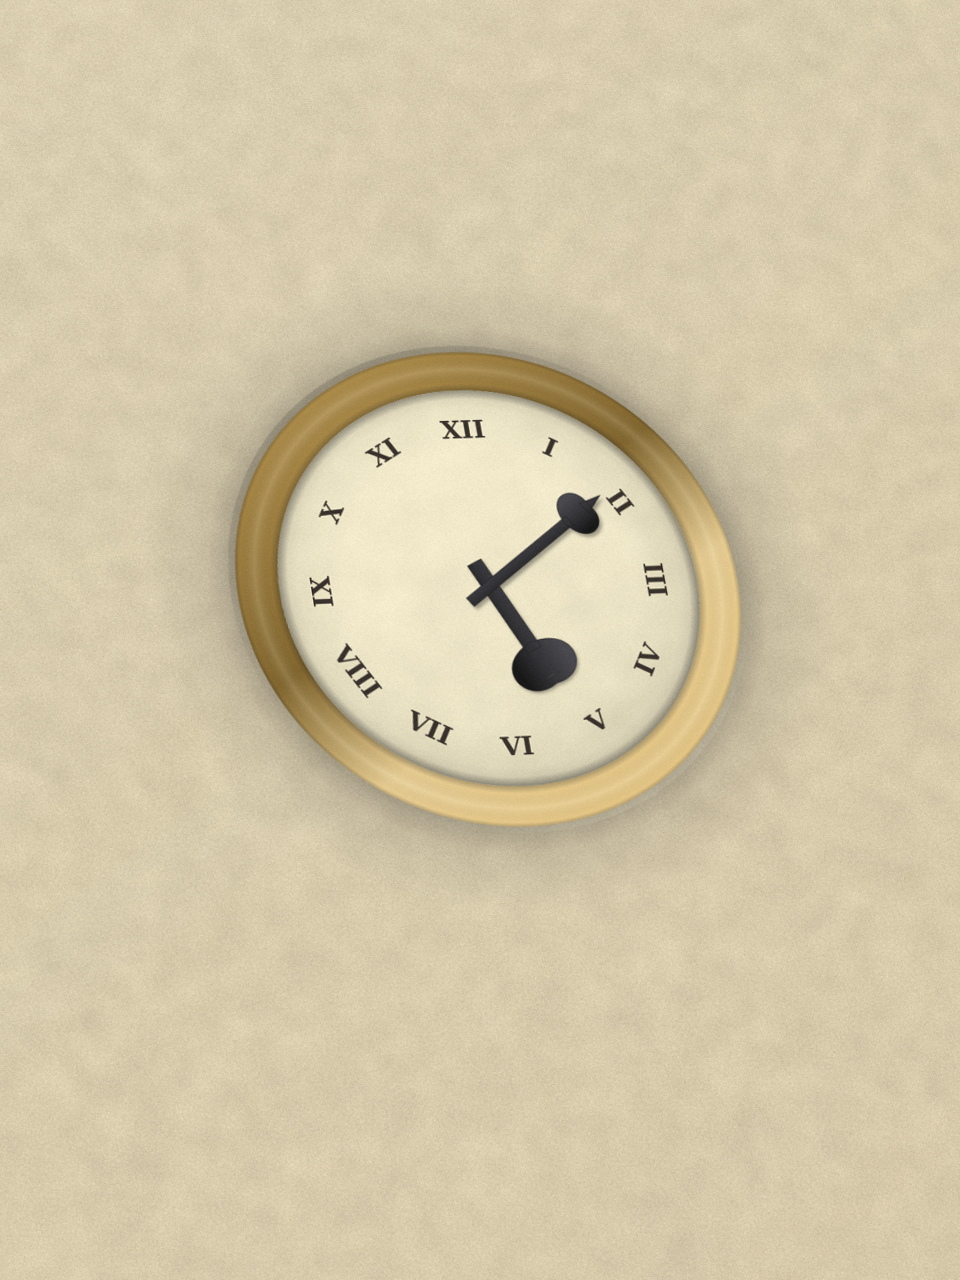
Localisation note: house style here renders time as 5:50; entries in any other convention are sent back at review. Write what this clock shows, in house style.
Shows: 5:09
